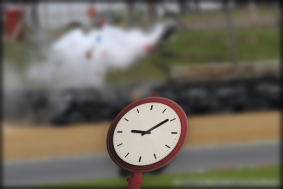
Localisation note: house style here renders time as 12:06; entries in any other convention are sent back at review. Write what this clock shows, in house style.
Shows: 9:09
